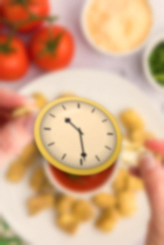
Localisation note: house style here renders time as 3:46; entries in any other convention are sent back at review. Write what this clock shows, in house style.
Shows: 10:29
